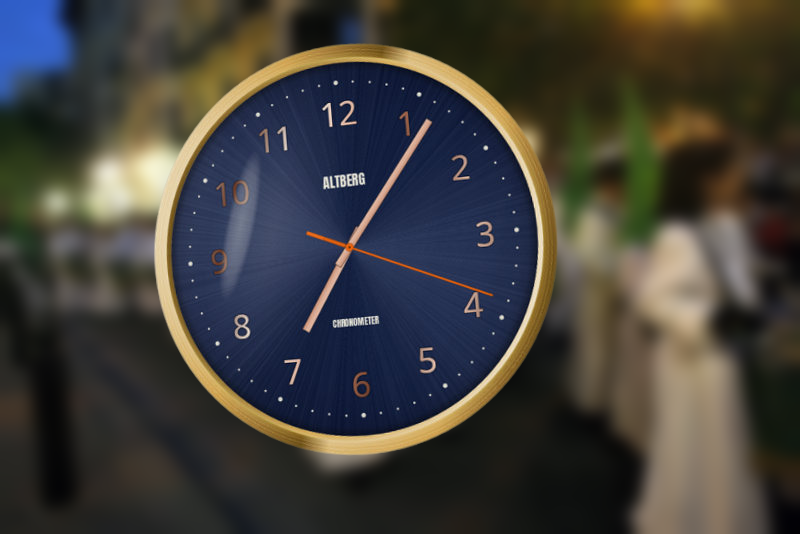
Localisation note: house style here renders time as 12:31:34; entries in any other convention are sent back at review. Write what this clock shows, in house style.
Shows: 7:06:19
